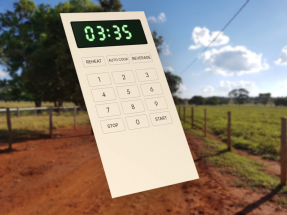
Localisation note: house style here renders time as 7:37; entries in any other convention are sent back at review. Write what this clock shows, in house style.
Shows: 3:35
